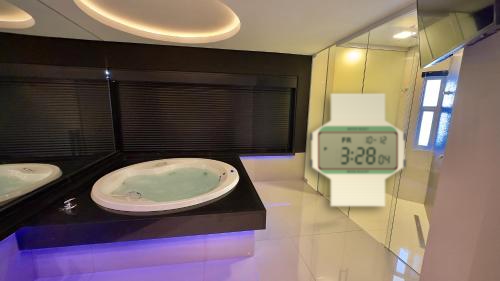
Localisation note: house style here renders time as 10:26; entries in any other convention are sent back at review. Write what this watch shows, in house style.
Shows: 3:28
